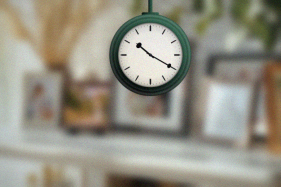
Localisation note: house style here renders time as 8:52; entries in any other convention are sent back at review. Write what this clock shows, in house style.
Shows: 10:20
